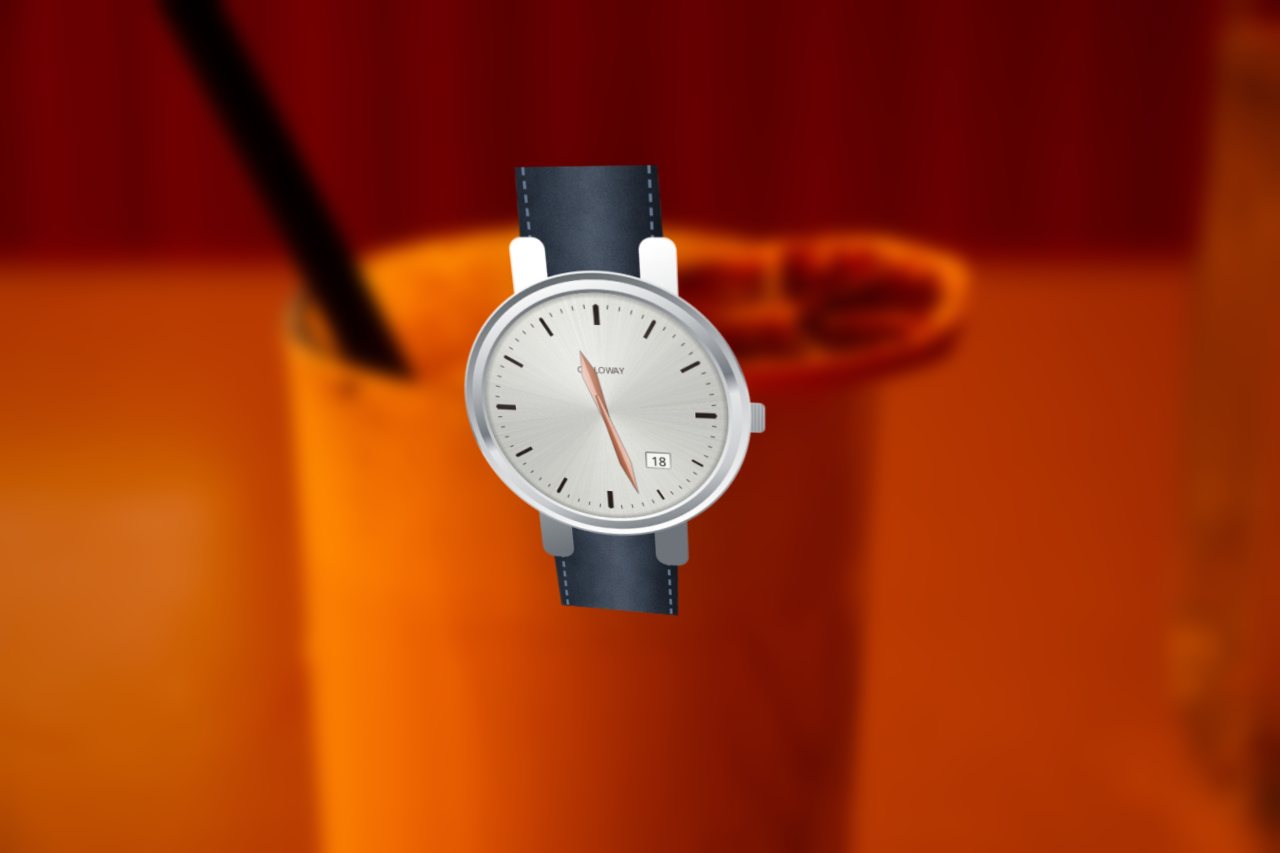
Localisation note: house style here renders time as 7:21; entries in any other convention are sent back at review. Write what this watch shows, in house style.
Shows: 11:27
